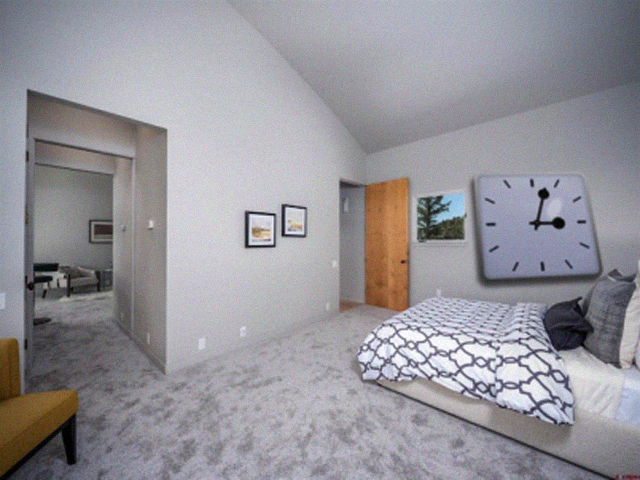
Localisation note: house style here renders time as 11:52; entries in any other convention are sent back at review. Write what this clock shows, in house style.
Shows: 3:03
